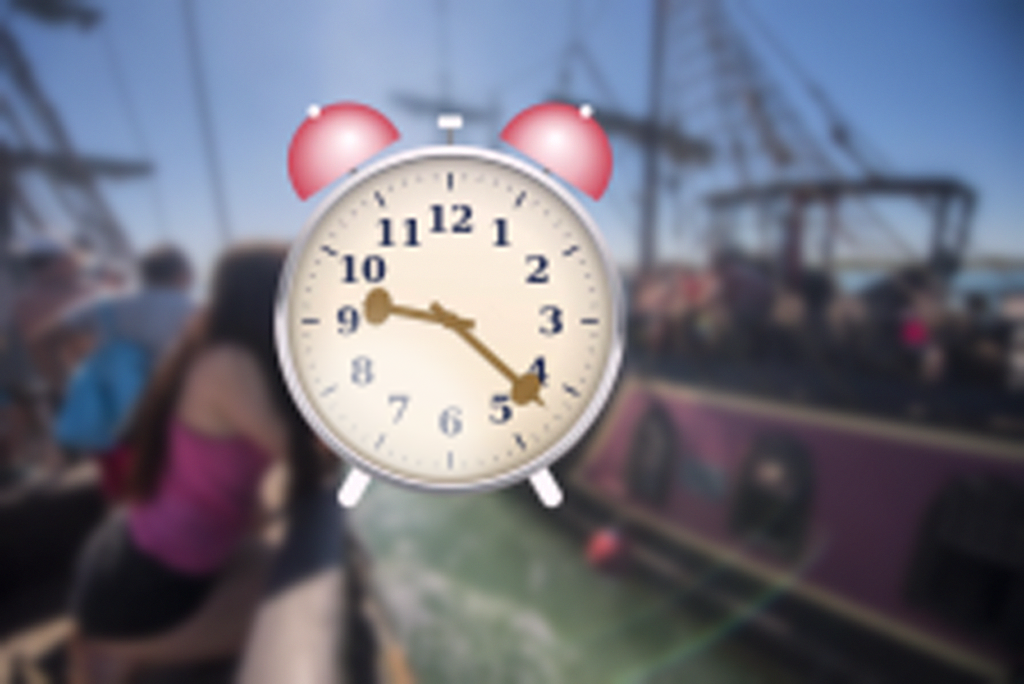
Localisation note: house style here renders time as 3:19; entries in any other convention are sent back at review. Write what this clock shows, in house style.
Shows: 9:22
